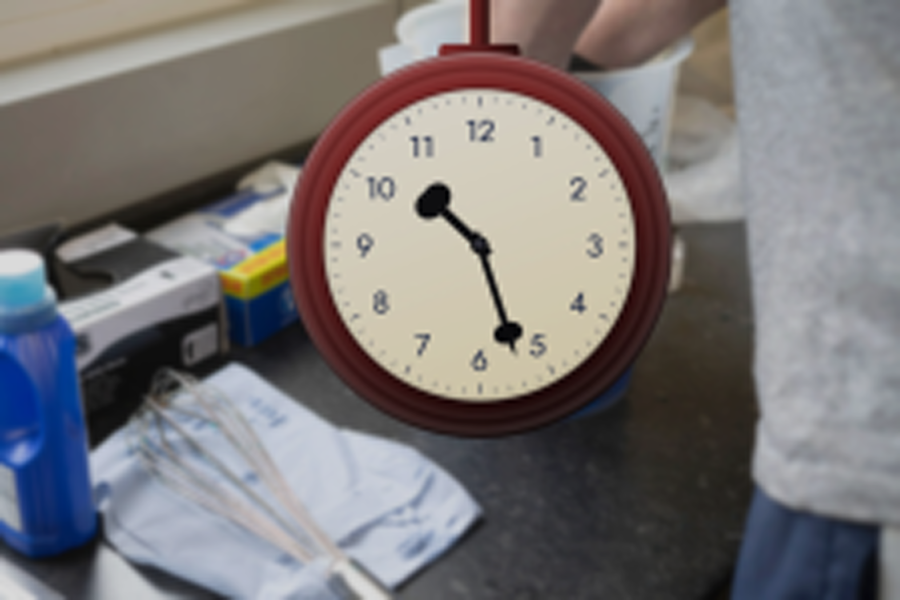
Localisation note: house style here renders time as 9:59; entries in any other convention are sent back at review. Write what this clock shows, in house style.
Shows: 10:27
